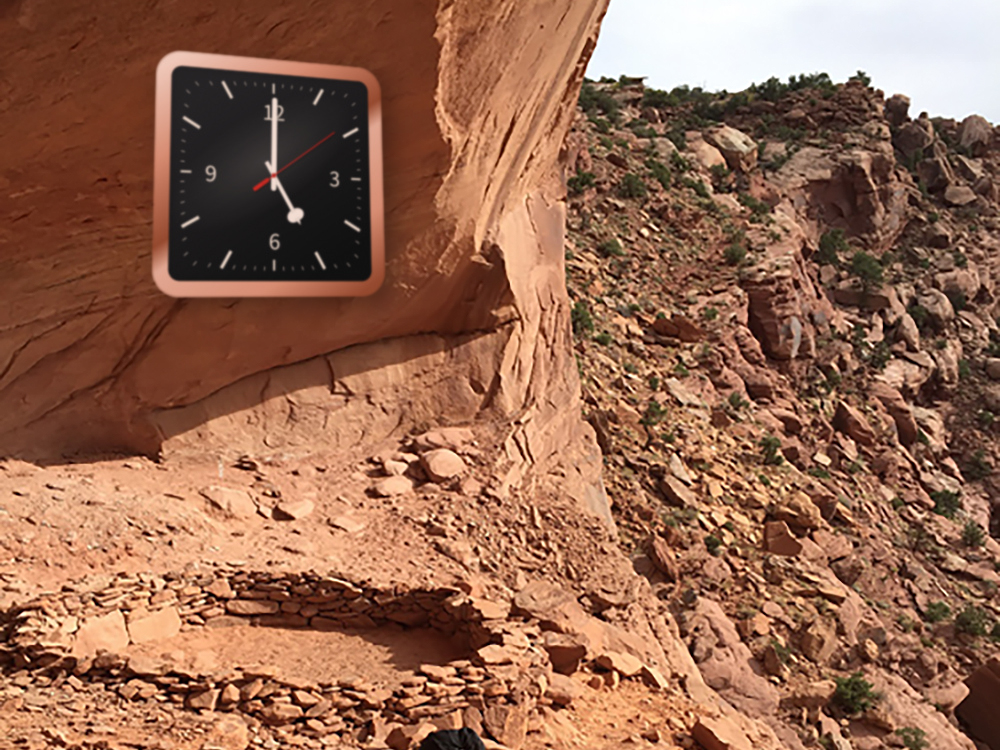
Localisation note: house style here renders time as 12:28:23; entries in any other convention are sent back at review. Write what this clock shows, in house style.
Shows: 5:00:09
